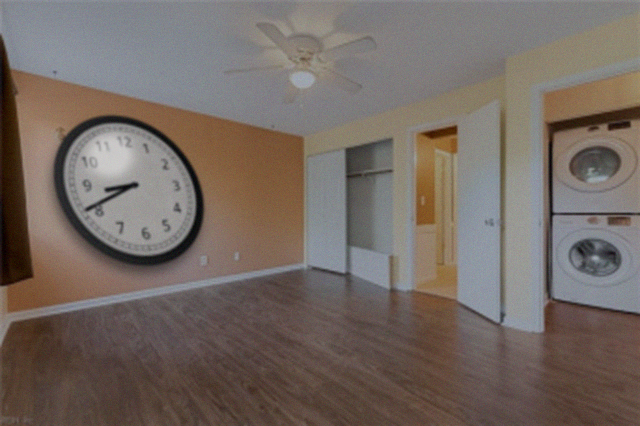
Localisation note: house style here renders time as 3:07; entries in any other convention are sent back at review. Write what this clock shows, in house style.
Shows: 8:41
